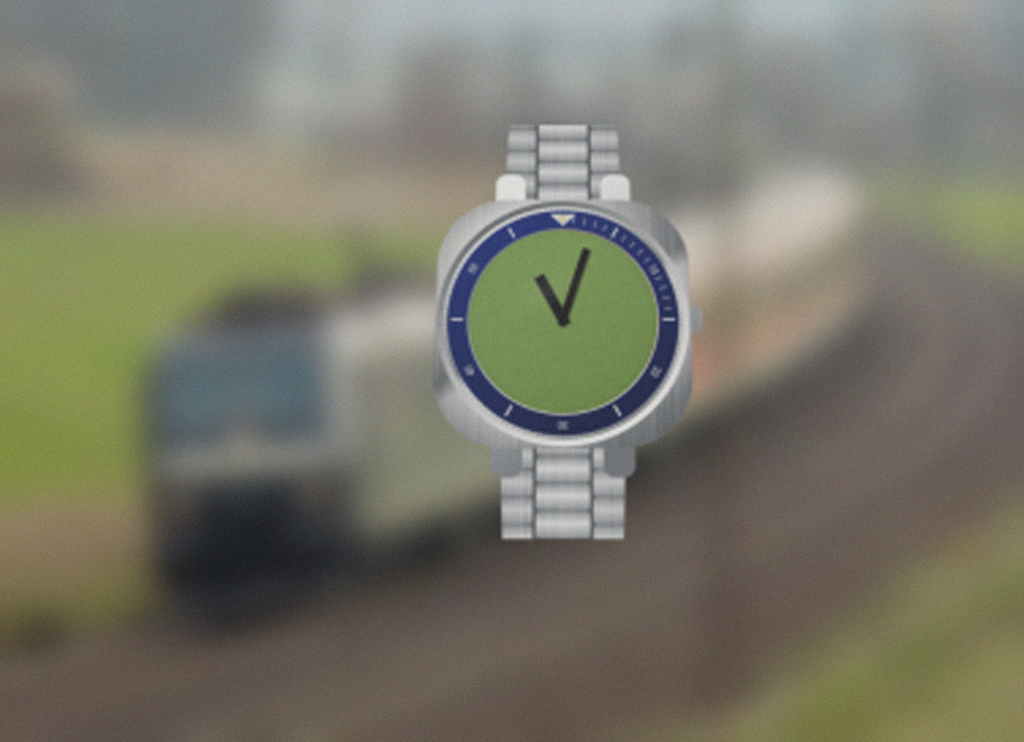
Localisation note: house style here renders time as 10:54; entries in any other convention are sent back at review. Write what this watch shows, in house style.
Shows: 11:03
